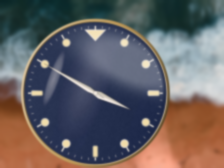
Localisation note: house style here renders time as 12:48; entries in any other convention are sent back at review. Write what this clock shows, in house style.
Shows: 3:50
